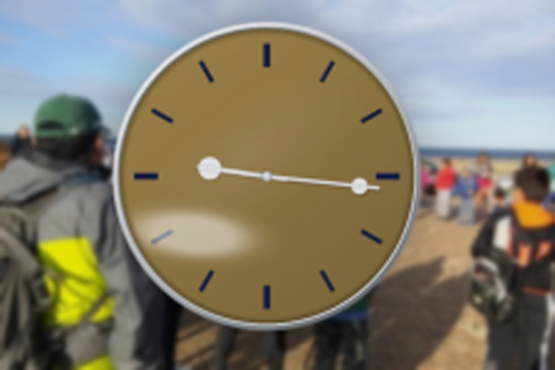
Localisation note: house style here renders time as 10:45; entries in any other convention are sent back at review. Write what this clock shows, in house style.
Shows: 9:16
